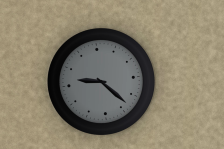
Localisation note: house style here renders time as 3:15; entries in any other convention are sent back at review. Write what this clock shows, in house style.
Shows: 9:23
